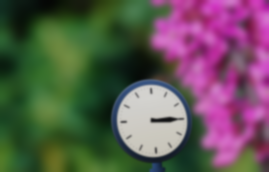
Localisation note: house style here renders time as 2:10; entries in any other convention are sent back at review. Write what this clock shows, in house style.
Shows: 3:15
